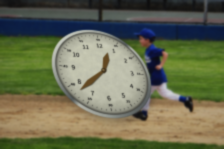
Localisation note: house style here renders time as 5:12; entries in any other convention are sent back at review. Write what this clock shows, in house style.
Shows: 12:38
